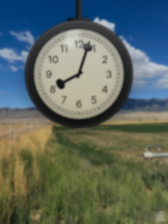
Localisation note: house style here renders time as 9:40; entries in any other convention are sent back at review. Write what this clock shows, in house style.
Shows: 8:03
